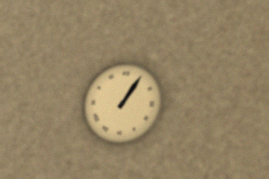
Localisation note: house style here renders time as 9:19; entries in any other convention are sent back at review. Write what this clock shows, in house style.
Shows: 1:05
